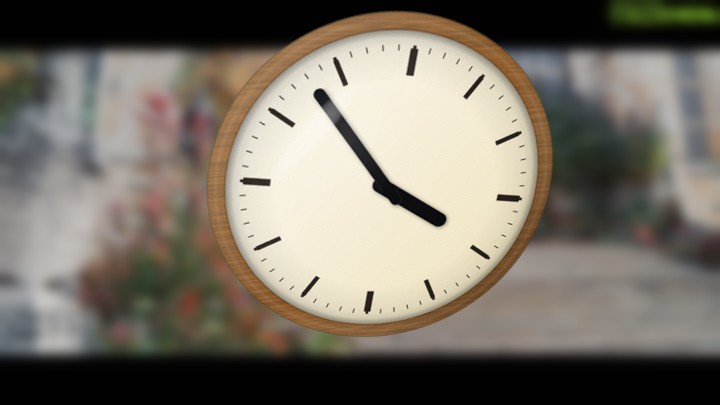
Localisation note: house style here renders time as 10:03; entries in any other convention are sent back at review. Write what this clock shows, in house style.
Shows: 3:53
